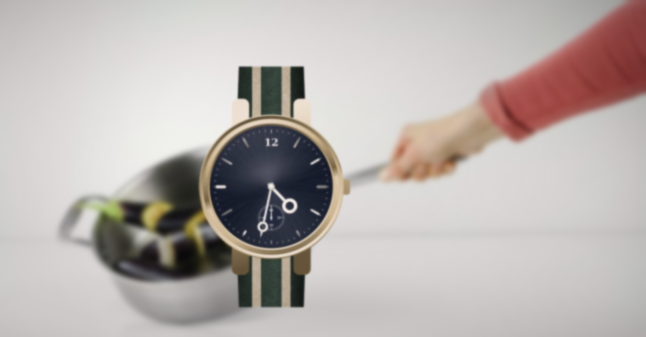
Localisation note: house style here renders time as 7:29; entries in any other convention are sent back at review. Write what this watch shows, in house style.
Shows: 4:32
